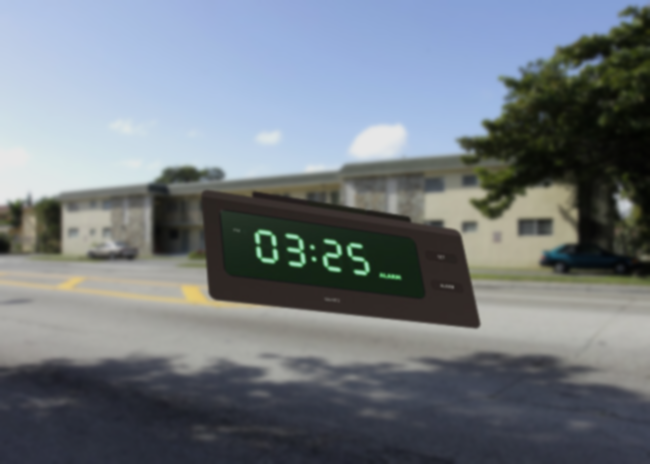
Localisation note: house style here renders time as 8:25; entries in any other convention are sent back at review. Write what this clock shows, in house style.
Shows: 3:25
